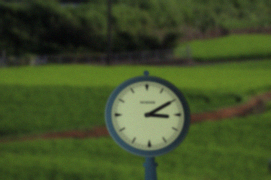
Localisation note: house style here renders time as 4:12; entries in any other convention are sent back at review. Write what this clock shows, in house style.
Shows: 3:10
